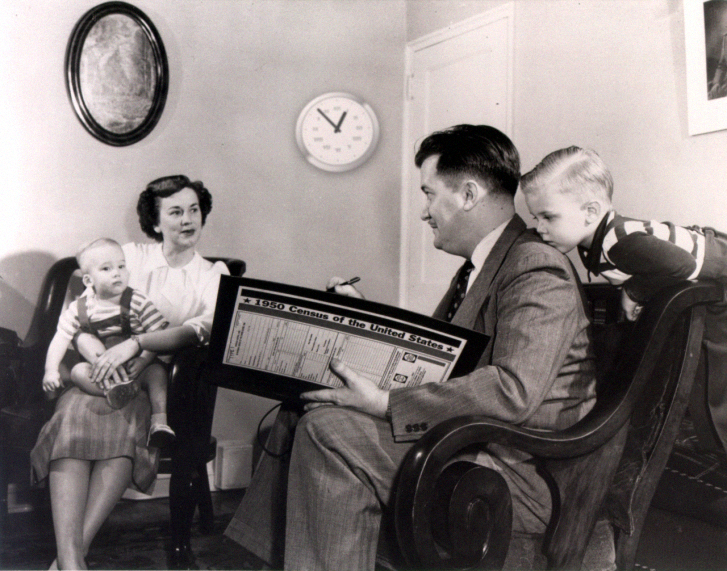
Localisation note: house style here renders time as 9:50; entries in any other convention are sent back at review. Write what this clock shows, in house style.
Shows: 12:53
